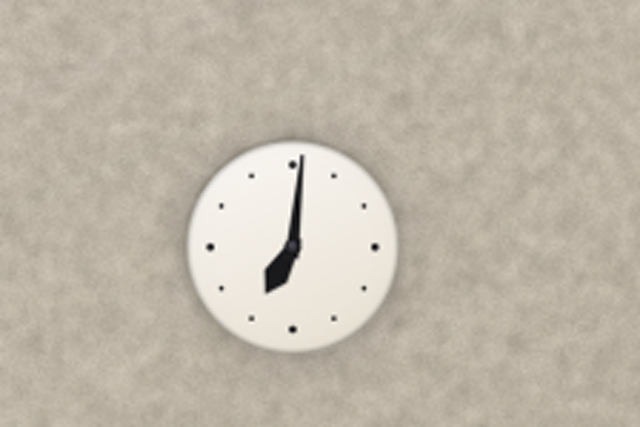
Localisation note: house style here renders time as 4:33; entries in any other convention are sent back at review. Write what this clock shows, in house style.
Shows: 7:01
